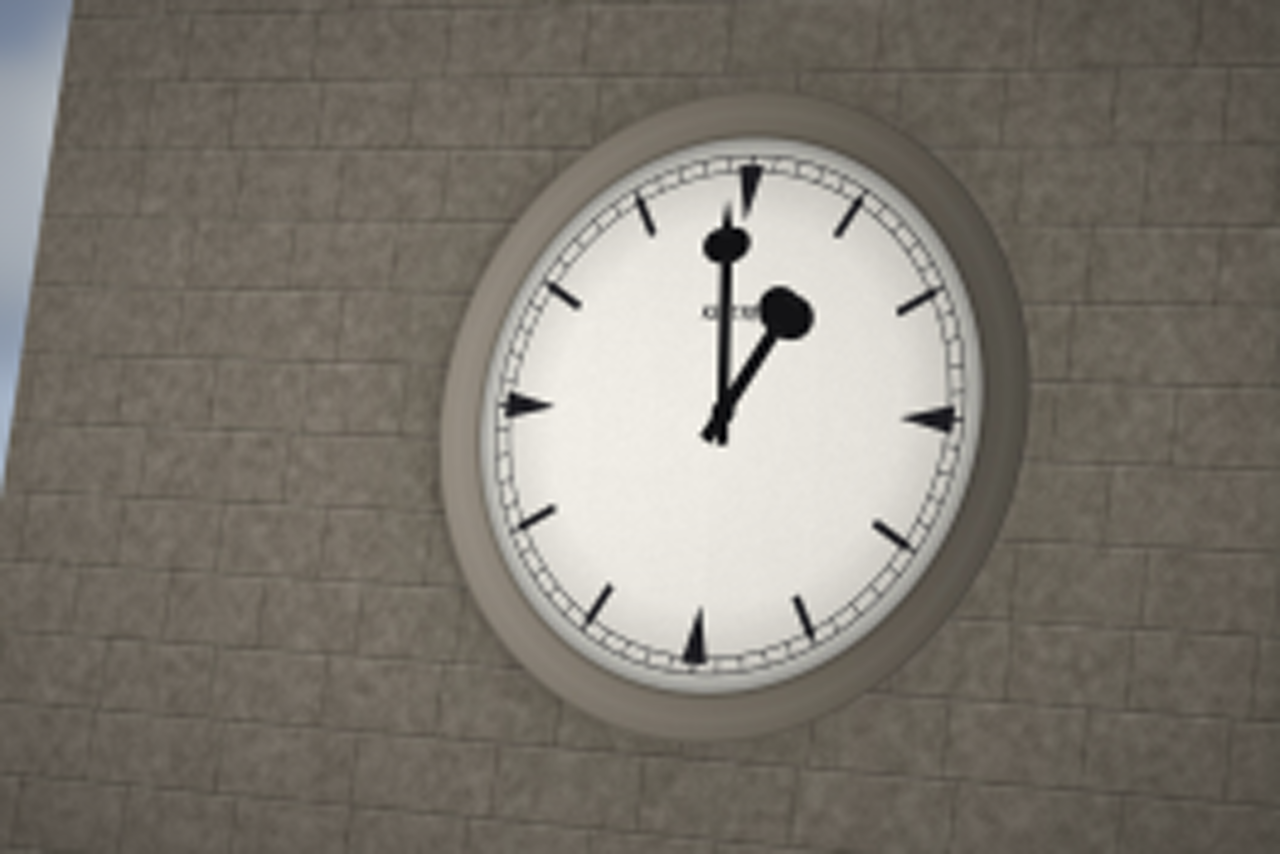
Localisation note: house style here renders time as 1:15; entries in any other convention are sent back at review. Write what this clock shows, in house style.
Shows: 12:59
